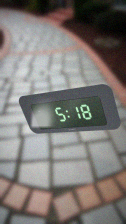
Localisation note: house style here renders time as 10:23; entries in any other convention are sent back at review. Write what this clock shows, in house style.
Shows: 5:18
